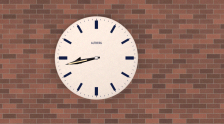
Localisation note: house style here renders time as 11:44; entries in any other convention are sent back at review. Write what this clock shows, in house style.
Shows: 8:43
